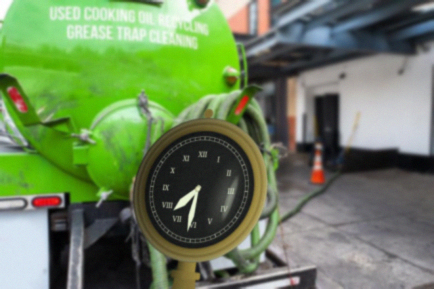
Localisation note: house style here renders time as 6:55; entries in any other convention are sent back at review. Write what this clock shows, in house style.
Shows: 7:31
